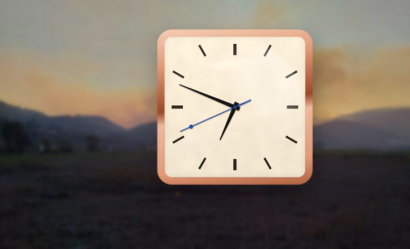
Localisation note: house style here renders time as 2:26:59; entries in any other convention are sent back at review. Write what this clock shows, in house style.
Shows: 6:48:41
